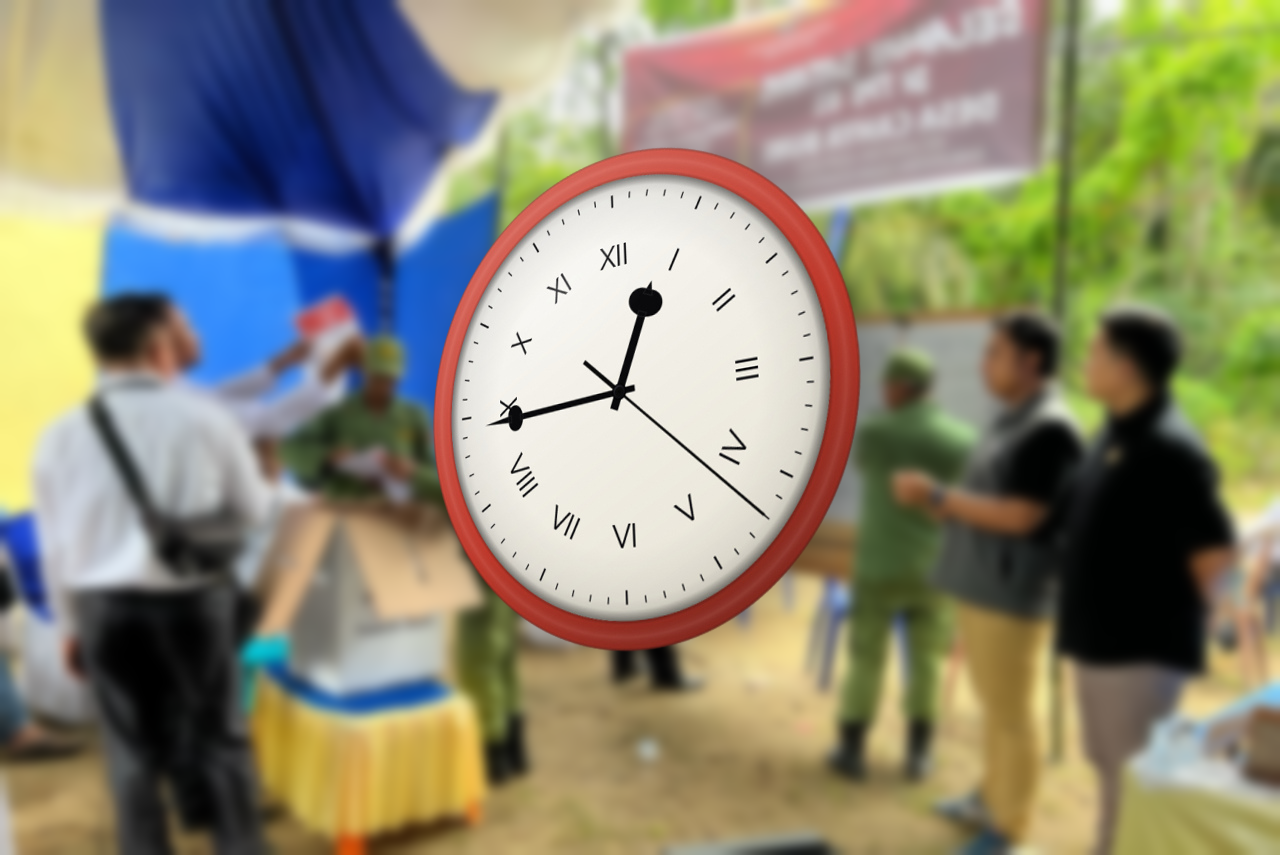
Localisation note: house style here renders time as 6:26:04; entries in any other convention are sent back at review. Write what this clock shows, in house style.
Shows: 12:44:22
